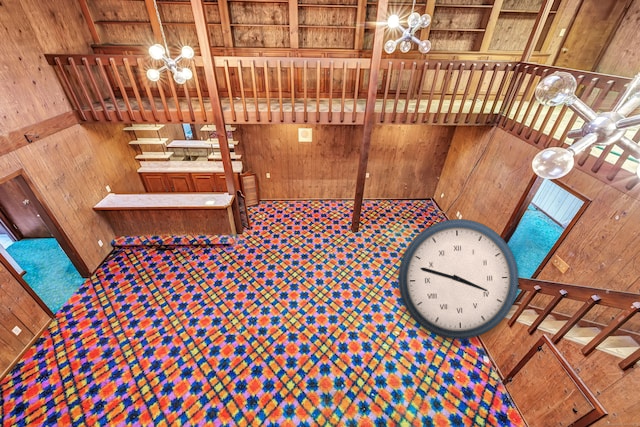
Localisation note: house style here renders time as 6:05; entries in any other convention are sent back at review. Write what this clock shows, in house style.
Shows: 3:48
